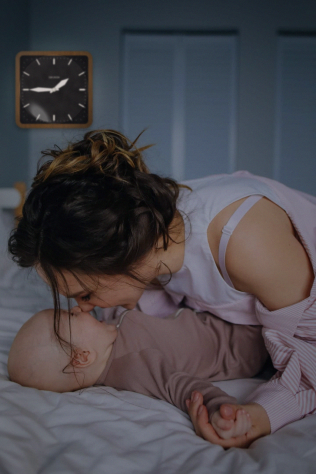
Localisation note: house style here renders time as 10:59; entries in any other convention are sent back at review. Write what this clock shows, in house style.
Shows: 1:45
